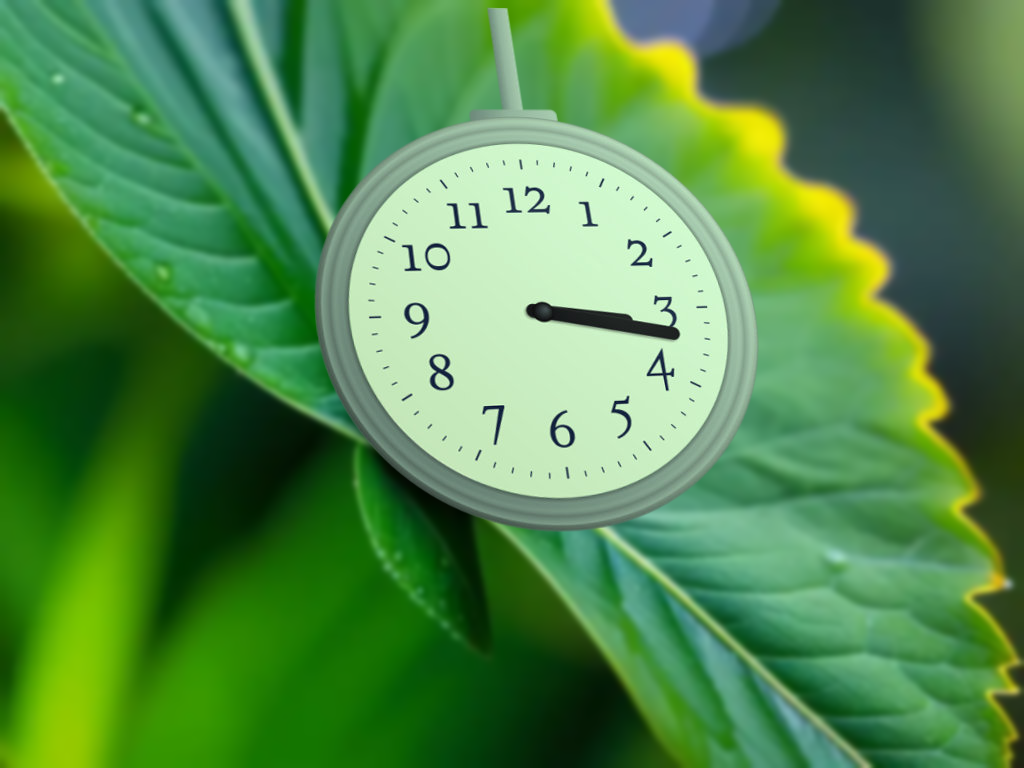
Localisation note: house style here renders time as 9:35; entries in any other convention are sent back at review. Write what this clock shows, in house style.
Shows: 3:17
